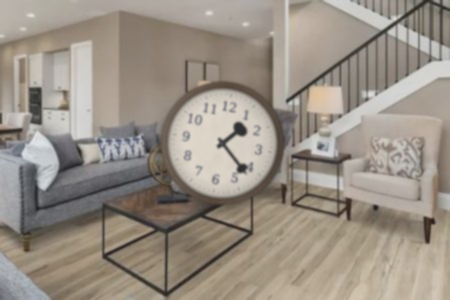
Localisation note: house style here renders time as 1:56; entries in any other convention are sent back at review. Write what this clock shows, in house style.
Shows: 1:22
